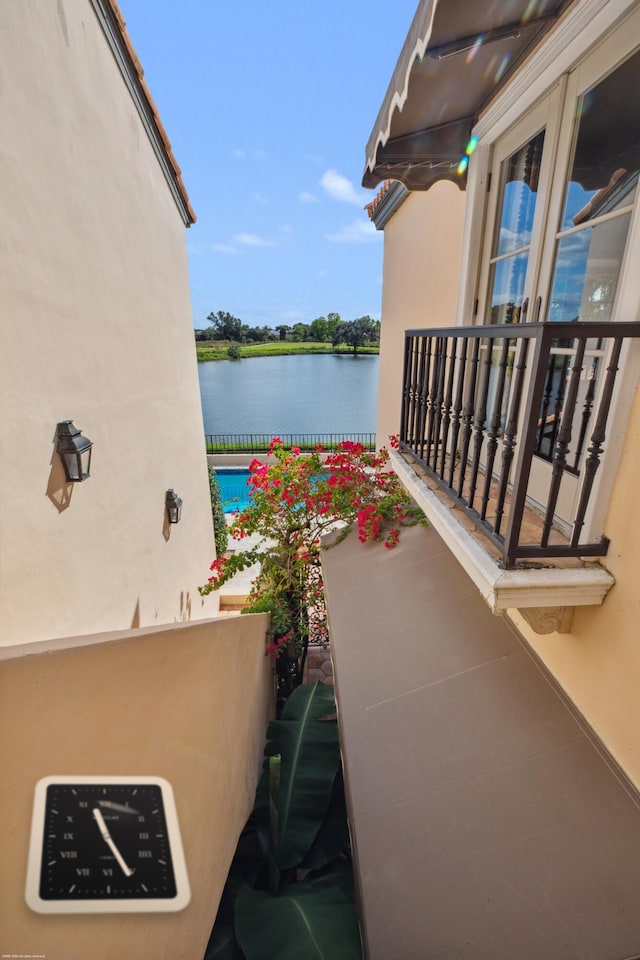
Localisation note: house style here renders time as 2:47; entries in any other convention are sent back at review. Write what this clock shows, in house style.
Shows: 11:26
